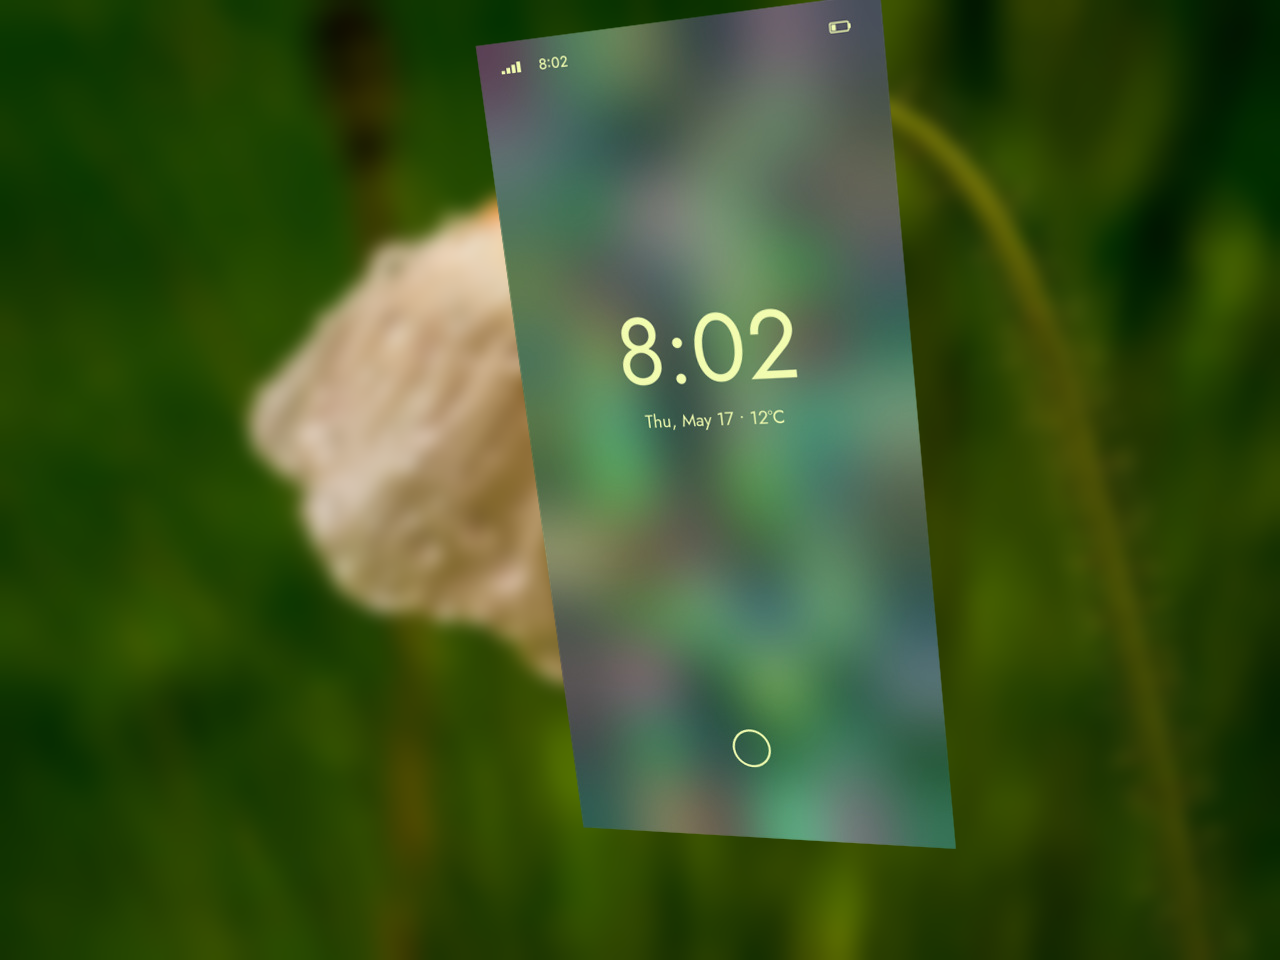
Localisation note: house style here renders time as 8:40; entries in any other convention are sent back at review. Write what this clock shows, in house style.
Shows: 8:02
